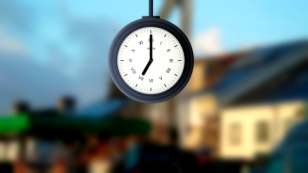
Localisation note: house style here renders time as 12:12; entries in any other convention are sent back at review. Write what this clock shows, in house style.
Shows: 7:00
